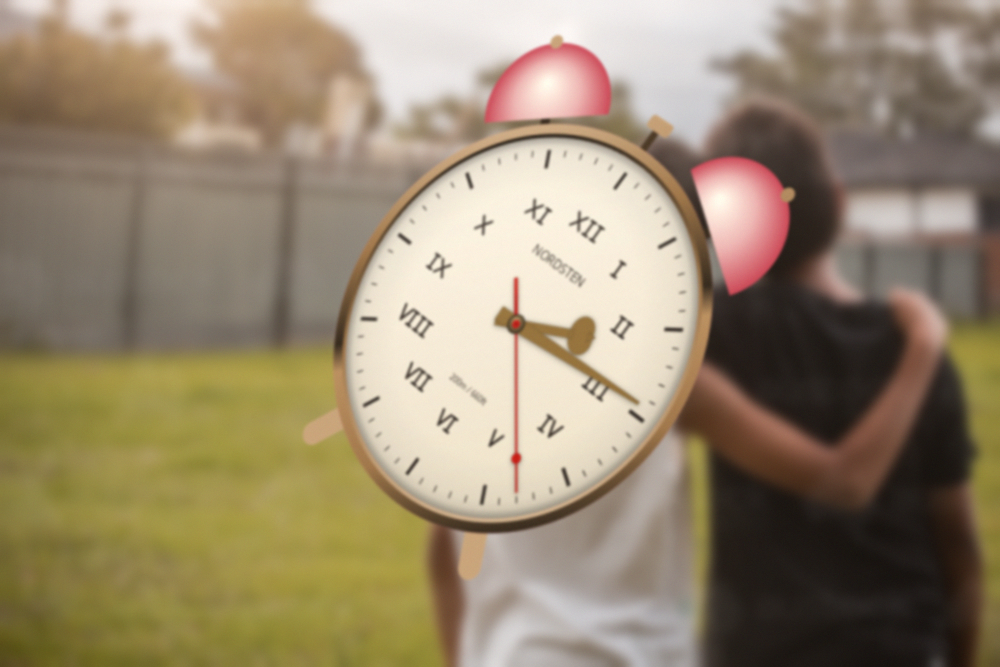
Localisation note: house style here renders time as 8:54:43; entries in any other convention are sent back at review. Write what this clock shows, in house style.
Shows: 2:14:23
